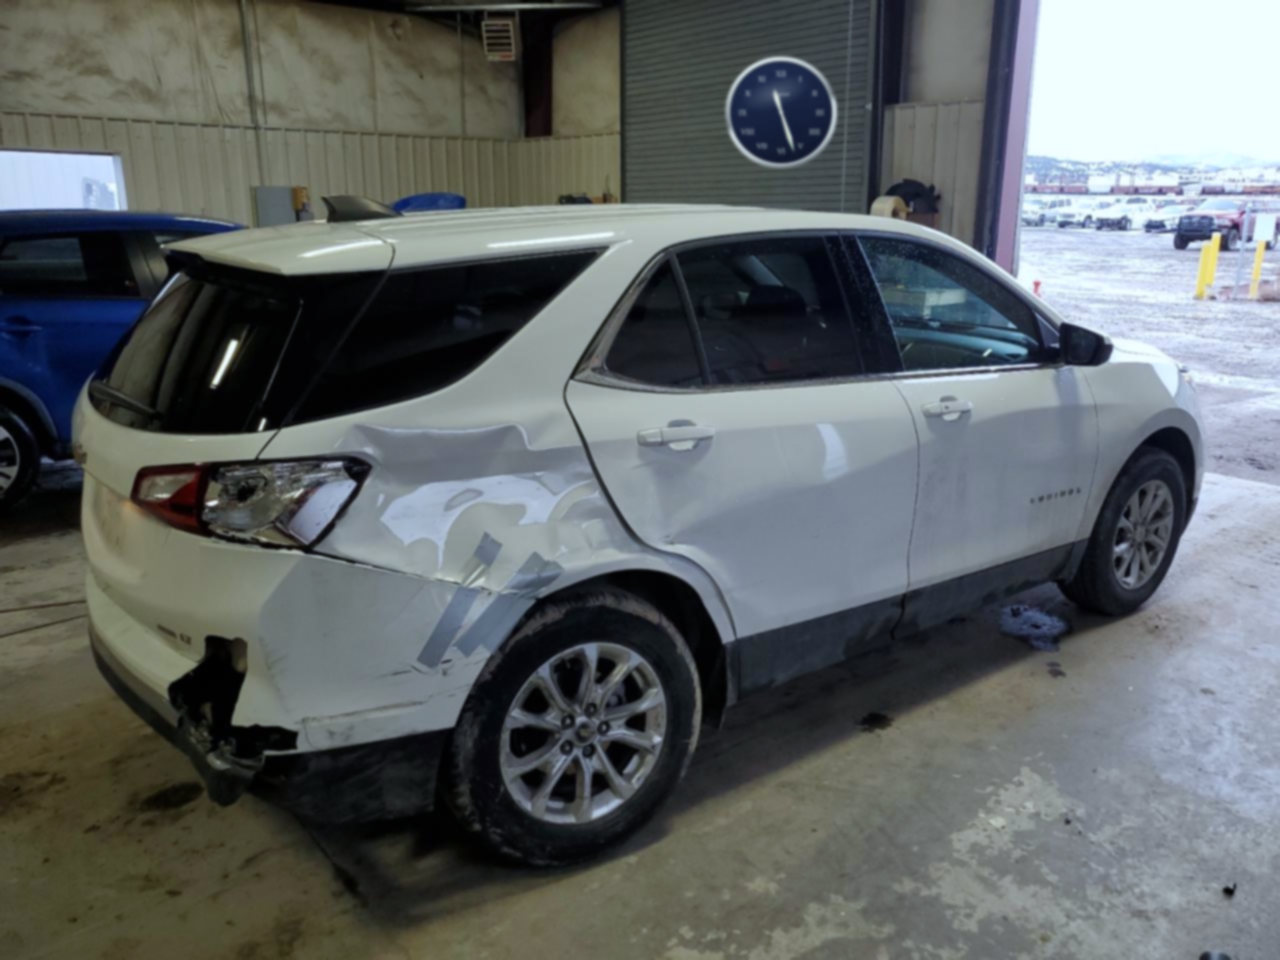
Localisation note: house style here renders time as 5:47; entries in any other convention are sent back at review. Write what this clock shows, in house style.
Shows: 11:27
